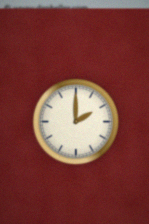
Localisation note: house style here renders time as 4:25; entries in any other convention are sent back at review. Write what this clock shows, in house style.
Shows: 2:00
